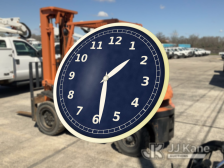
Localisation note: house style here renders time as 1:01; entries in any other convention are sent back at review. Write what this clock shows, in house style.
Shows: 1:29
